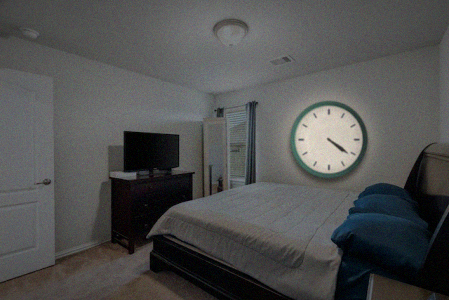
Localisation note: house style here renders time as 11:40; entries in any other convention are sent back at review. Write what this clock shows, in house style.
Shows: 4:21
